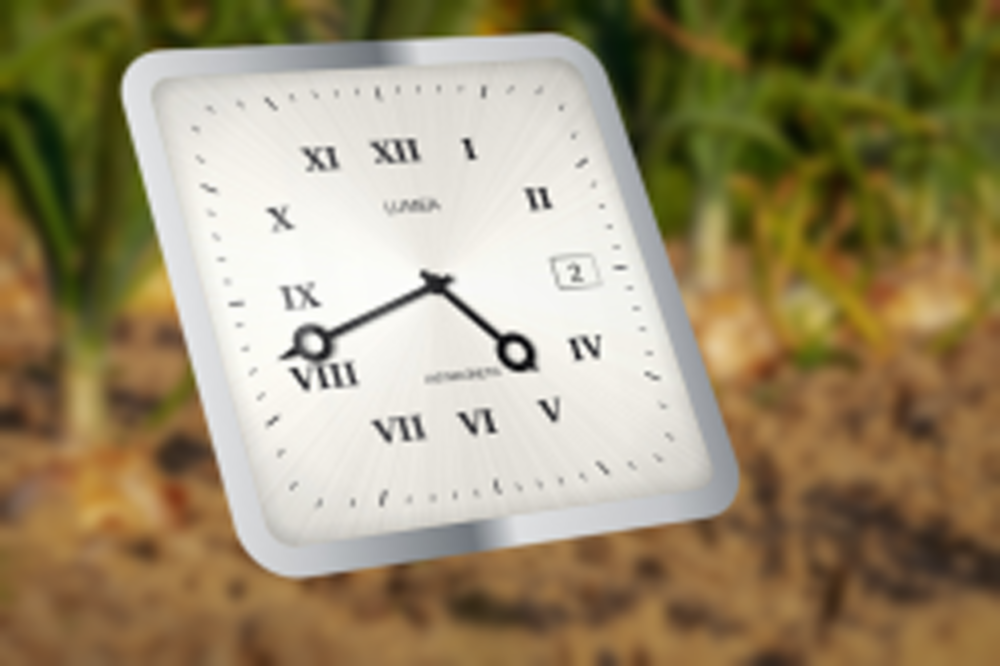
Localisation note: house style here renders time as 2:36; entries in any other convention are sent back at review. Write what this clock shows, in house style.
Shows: 4:42
